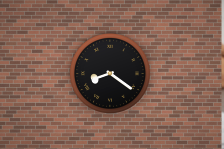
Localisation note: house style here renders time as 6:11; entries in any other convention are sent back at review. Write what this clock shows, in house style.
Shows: 8:21
